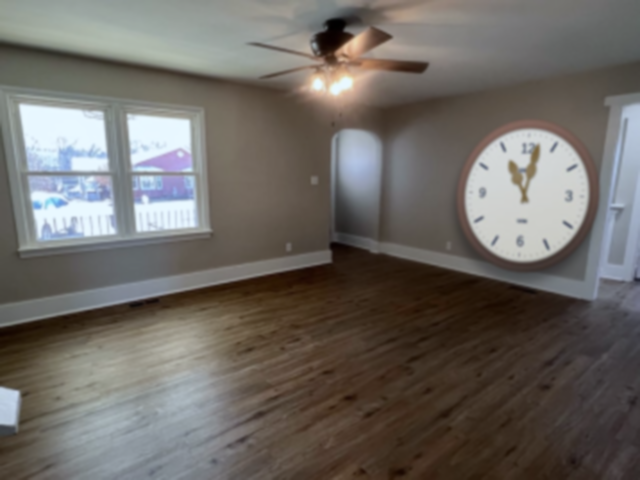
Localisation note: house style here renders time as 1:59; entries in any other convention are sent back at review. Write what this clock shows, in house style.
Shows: 11:02
